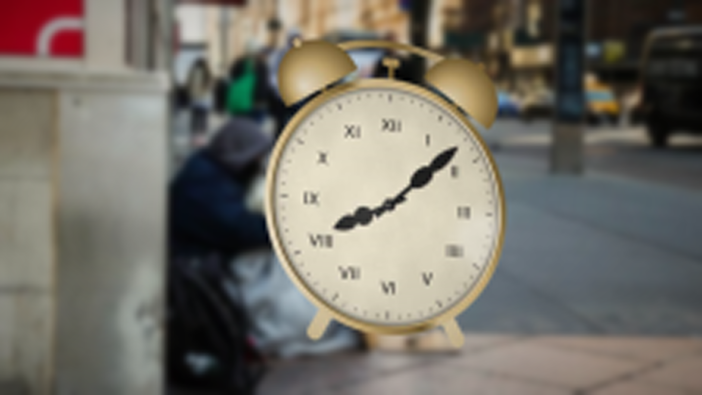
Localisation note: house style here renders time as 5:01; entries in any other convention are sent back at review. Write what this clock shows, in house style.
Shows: 8:08
